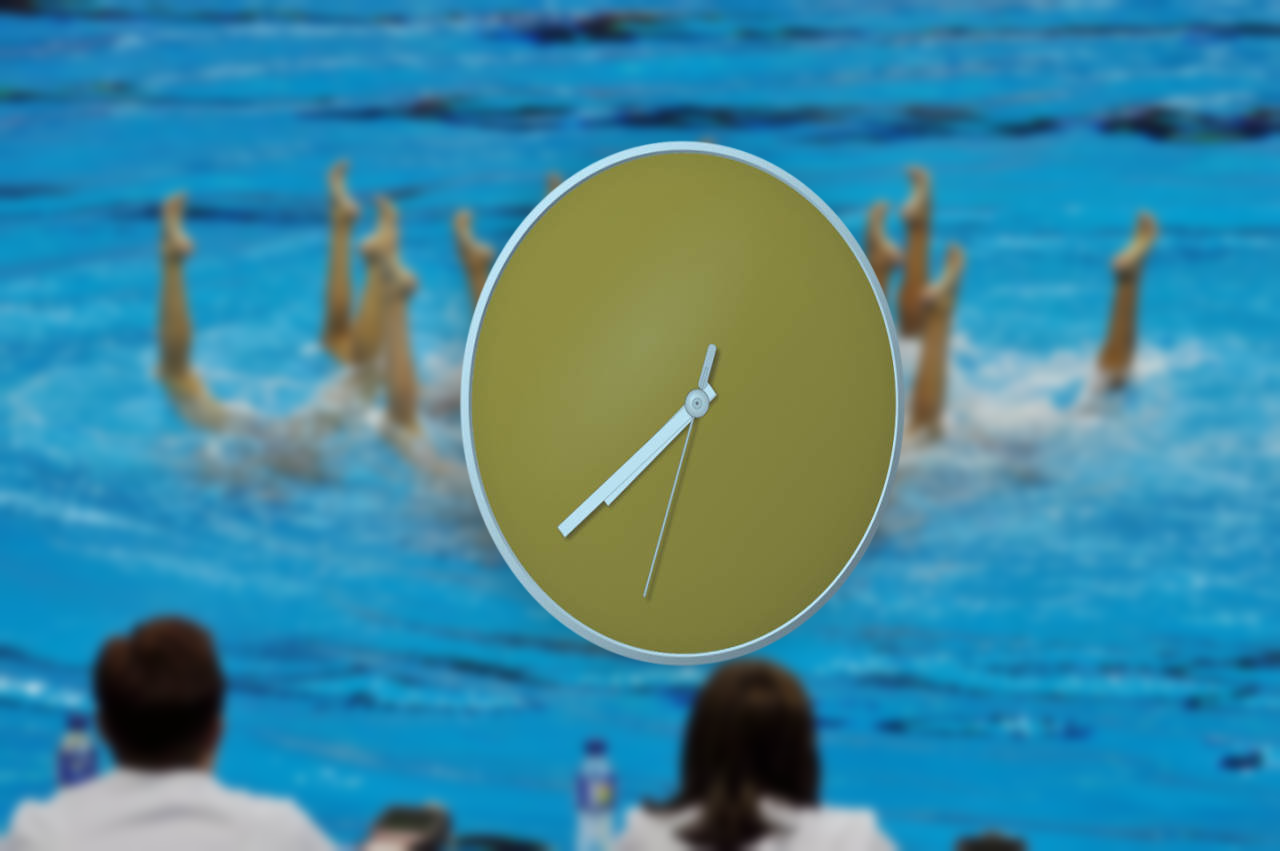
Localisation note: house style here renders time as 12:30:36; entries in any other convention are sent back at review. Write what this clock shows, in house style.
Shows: 7:38:33
